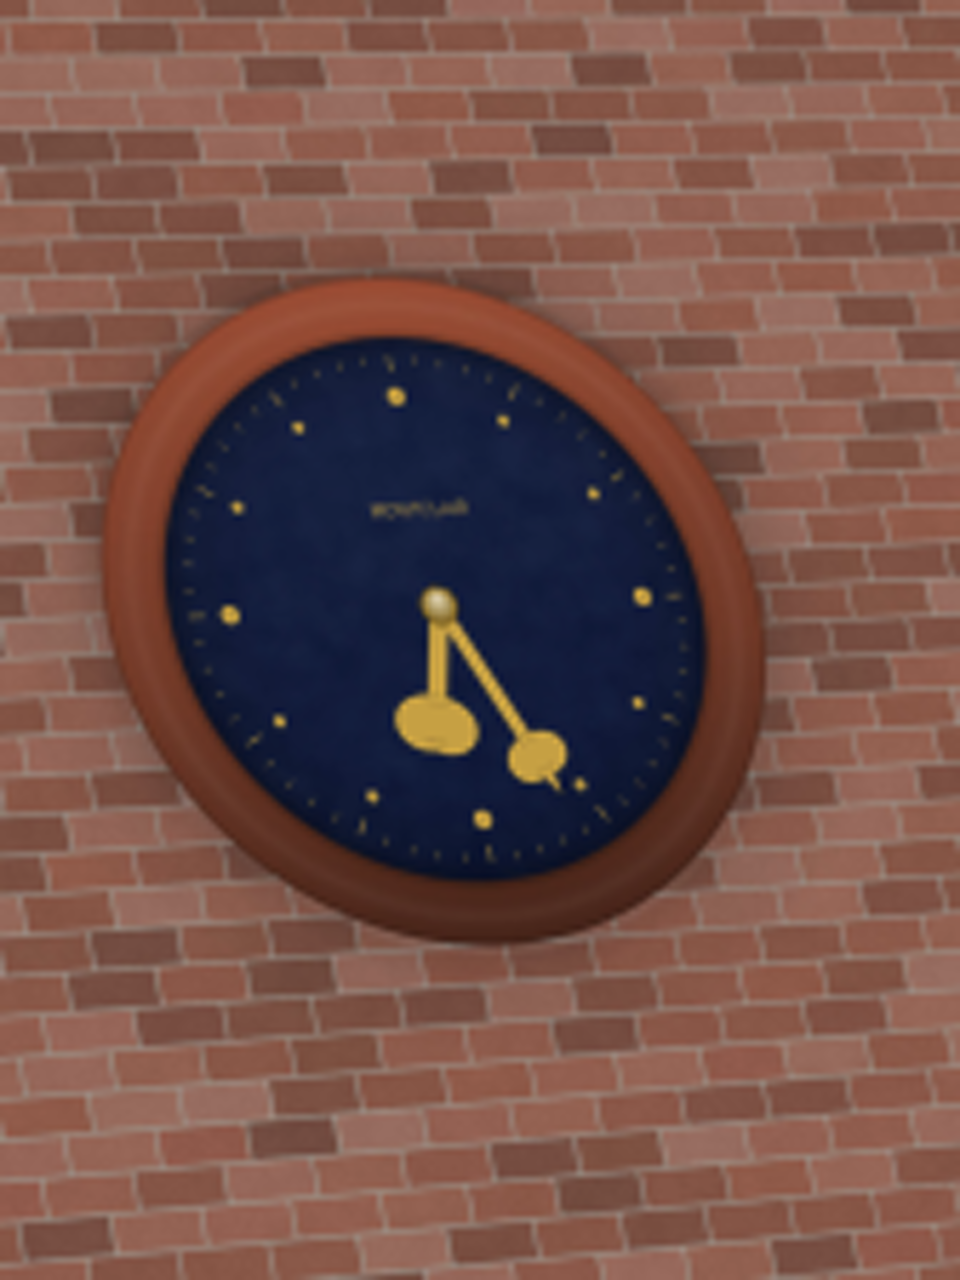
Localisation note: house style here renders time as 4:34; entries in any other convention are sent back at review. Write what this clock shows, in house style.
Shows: 6:26
